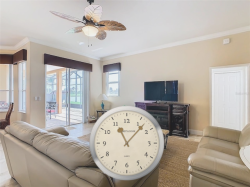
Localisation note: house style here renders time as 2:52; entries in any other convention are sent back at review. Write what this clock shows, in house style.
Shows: 11:07
